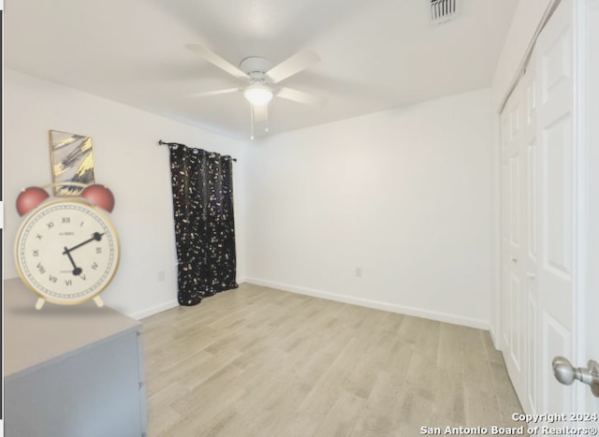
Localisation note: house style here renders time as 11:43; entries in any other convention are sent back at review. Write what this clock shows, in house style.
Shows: 5:11
